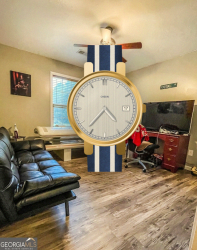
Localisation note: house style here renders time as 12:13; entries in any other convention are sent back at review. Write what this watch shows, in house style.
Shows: 4:37
